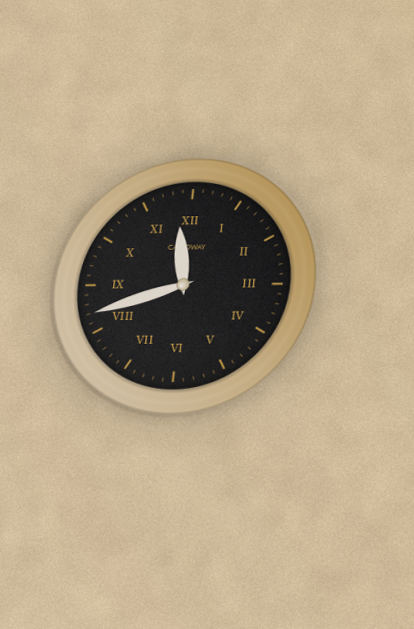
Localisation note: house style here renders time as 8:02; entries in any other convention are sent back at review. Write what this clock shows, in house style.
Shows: 11:42
